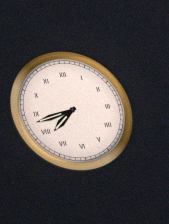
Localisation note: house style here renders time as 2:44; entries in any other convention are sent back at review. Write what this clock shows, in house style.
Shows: 7:43
